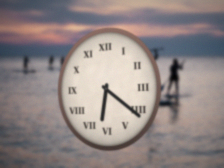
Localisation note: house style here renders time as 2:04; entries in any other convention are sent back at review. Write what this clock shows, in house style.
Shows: 6:21
